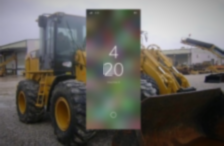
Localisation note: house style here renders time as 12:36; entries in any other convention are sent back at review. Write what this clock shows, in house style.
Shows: 4:20
